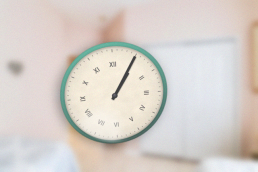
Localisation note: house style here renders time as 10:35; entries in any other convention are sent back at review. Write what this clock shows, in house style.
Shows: 1:05
